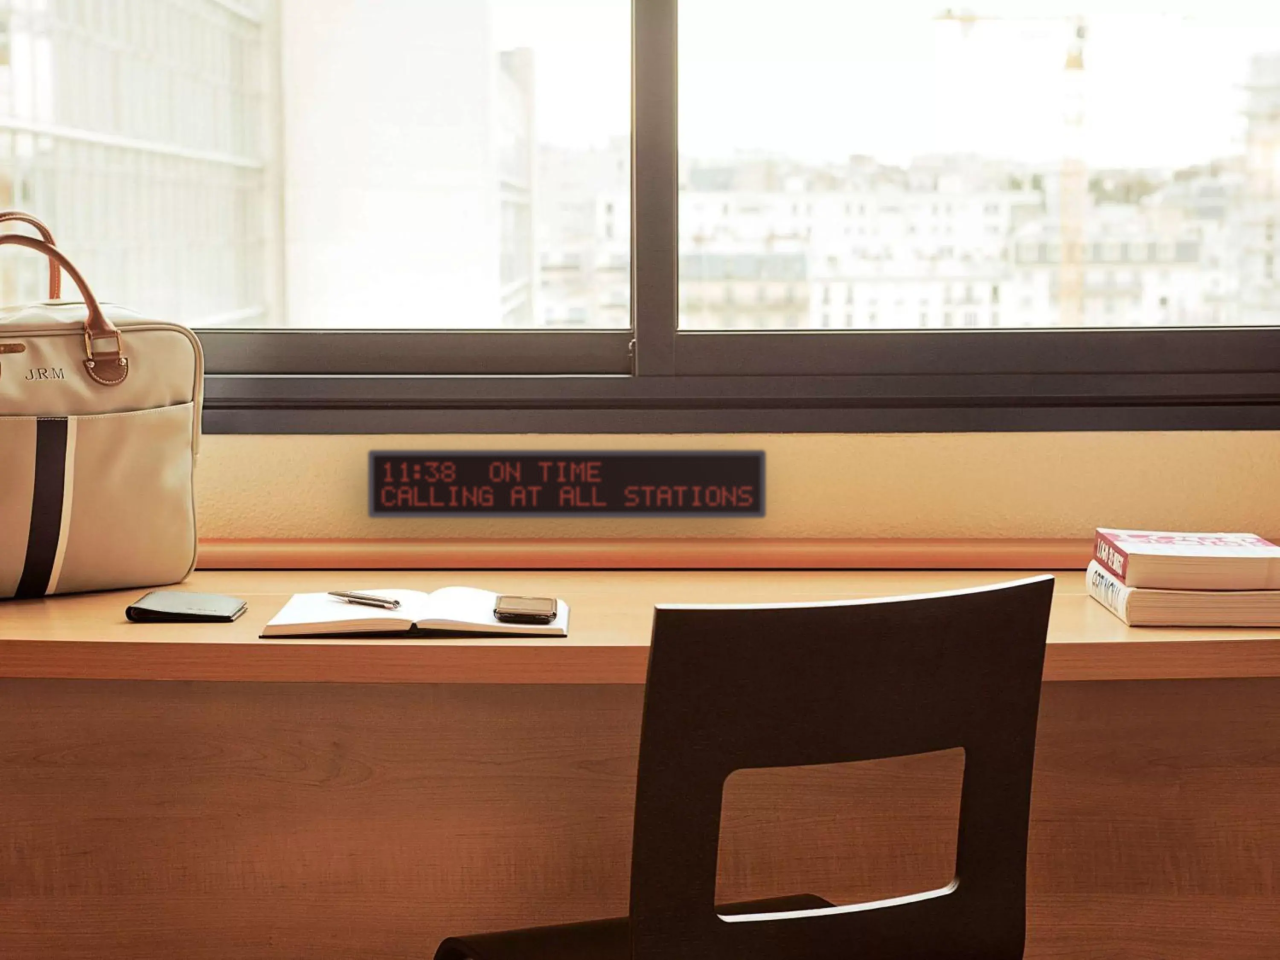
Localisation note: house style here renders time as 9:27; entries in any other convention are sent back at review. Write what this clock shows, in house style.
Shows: 11:38
